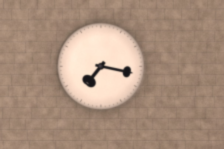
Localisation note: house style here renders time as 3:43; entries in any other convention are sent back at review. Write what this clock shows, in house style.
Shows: 7:17
